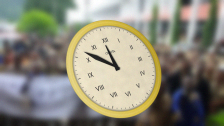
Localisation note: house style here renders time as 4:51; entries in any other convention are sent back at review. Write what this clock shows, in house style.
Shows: 11:52
